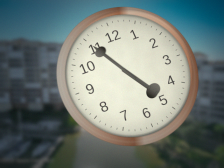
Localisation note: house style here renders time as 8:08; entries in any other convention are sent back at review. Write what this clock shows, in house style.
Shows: 4:55
